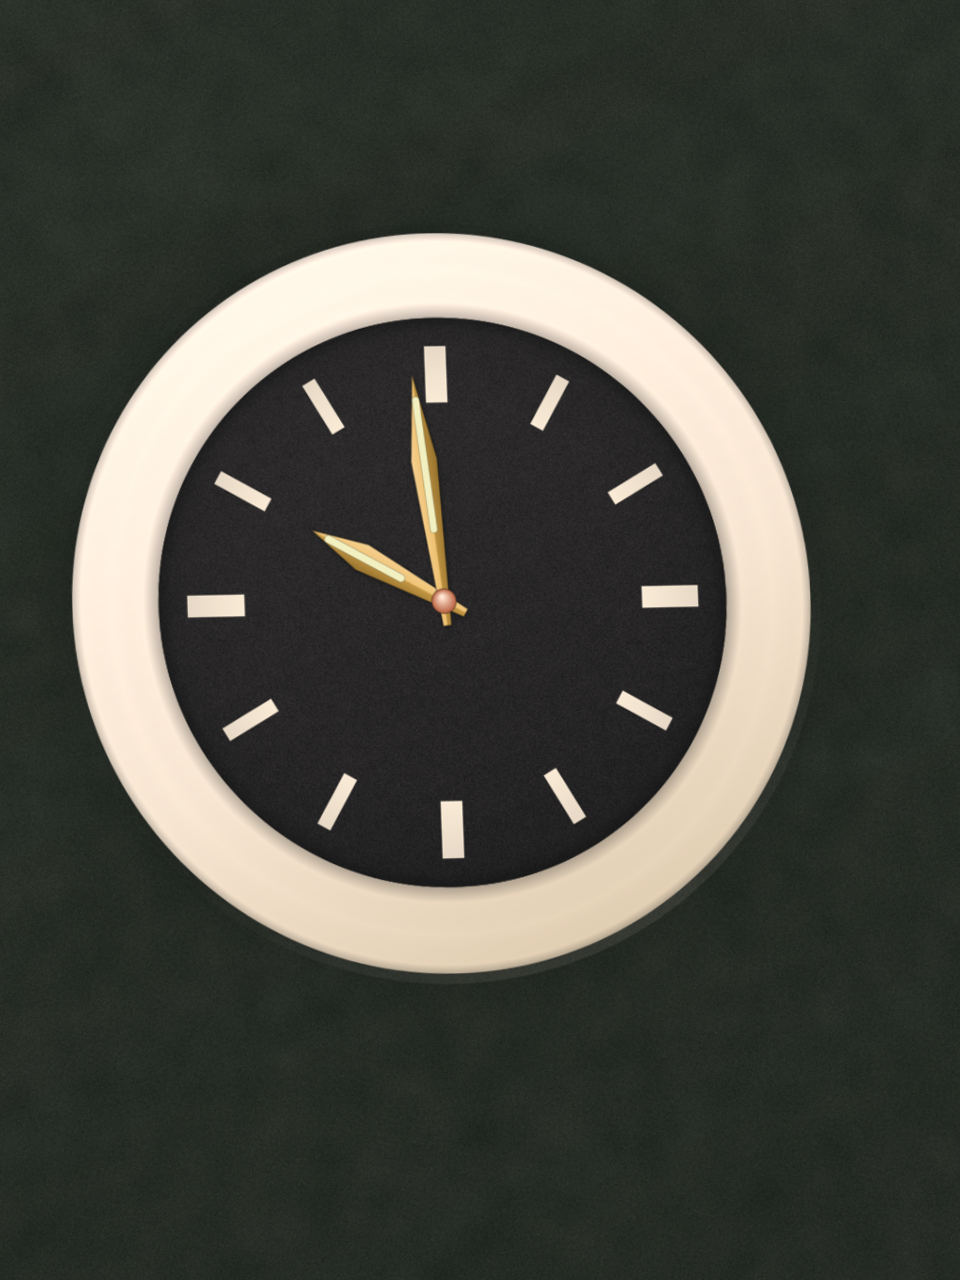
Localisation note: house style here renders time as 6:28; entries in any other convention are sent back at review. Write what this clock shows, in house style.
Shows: 9:59
